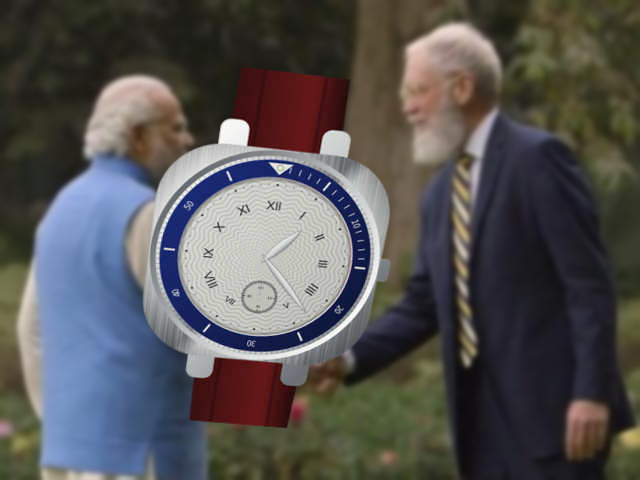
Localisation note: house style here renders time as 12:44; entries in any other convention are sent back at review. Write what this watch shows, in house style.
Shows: 1:23
